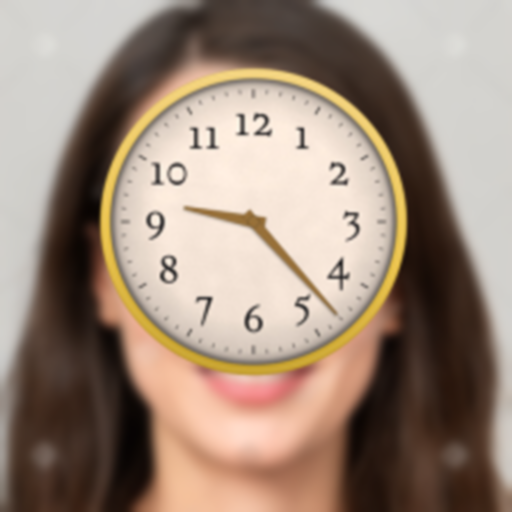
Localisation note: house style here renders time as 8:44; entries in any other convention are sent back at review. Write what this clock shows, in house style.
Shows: 9:23
